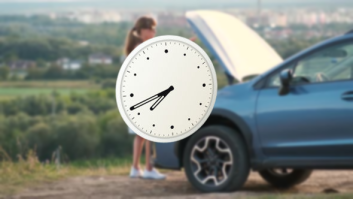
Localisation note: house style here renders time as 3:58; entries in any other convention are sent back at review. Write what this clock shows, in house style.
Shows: 7:42
